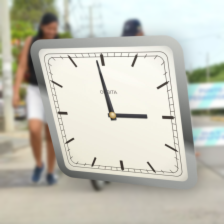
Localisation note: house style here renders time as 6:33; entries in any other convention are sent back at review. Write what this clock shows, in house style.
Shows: 2:59
